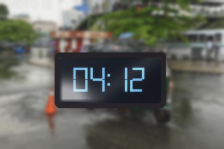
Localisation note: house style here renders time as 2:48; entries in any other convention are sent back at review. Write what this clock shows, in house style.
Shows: 4:12
